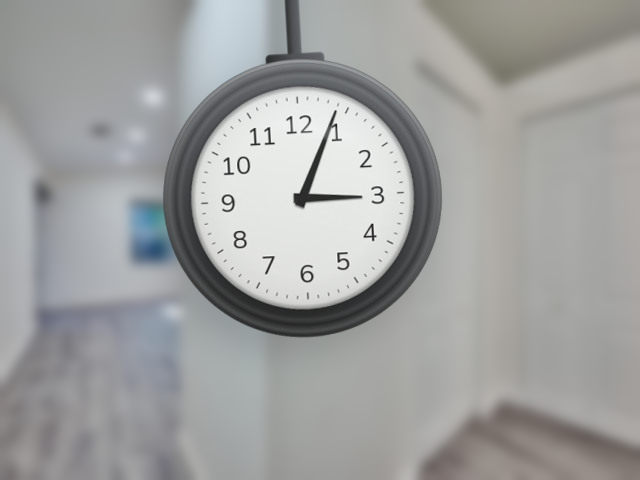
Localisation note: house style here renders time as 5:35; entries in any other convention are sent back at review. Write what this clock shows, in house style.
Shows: 3:04
